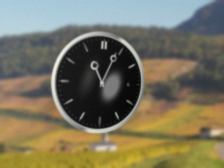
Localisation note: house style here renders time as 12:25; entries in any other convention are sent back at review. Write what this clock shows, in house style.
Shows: 11:04
